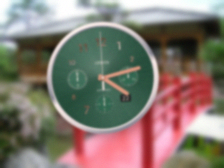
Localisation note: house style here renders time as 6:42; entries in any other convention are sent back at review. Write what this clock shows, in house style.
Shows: 4:13
